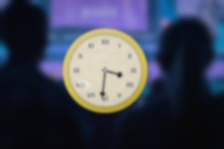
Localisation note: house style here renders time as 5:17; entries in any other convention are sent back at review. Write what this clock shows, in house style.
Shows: 3:31
